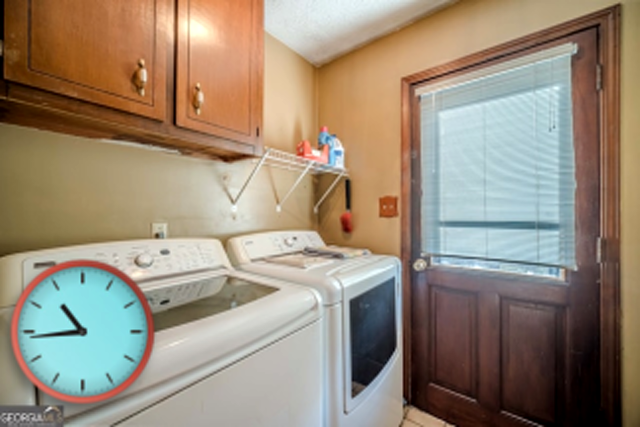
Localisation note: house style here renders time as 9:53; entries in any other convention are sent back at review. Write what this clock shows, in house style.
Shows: 10:44
